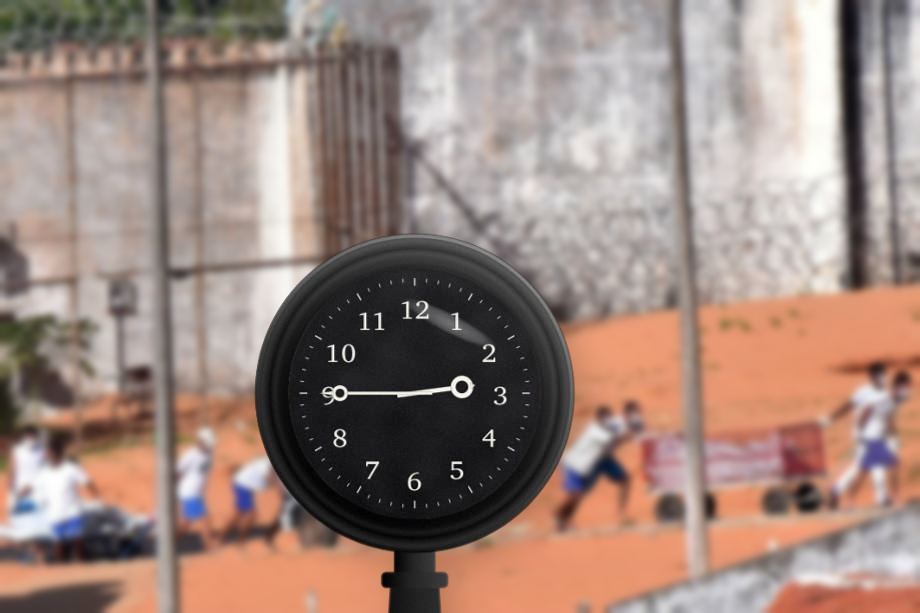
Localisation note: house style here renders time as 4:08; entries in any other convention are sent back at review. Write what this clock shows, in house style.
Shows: 2:45
